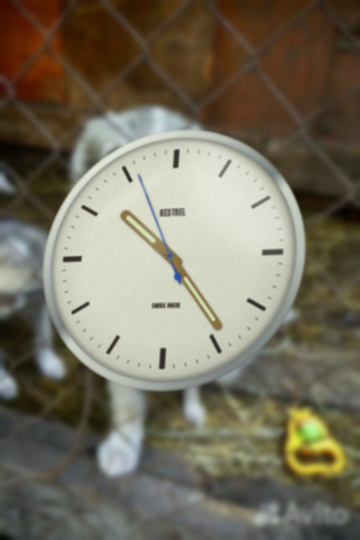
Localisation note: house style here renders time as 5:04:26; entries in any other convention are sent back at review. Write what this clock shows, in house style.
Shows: 10:23:56
